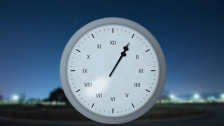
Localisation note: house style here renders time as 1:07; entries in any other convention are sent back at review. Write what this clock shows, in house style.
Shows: 1:05
